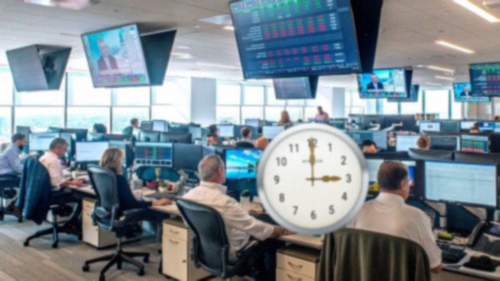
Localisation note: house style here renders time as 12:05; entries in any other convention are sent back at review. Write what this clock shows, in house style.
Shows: 3:00
